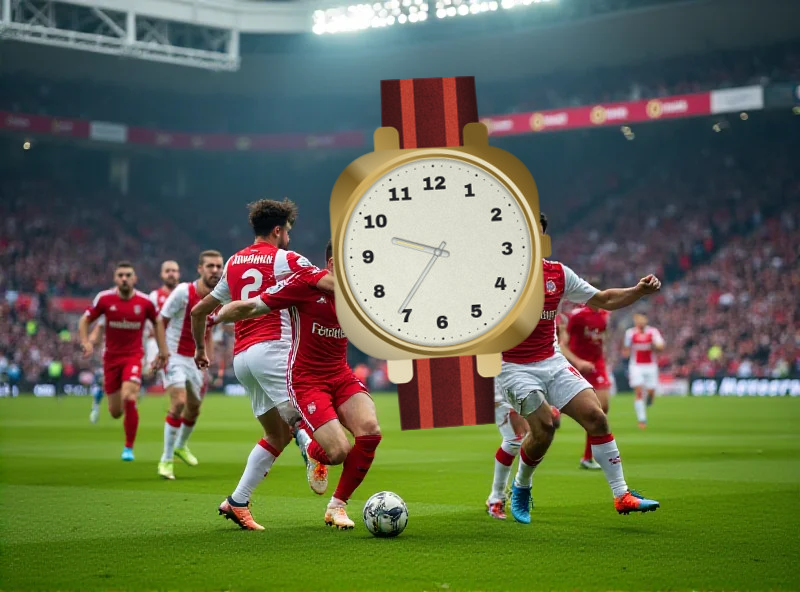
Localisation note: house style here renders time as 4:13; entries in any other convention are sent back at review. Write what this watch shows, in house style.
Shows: 9:36
